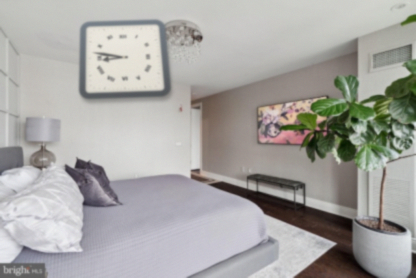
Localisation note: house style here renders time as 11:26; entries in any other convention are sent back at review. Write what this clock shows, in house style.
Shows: 8:47
